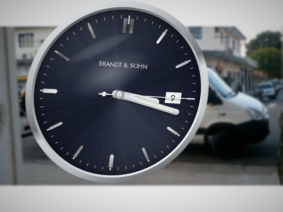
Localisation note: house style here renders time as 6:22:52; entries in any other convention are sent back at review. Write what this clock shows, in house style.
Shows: 3:17:15
